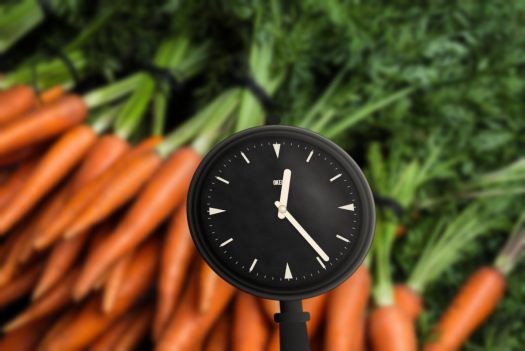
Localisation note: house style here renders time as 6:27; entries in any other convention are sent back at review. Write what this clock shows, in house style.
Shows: 12:24
